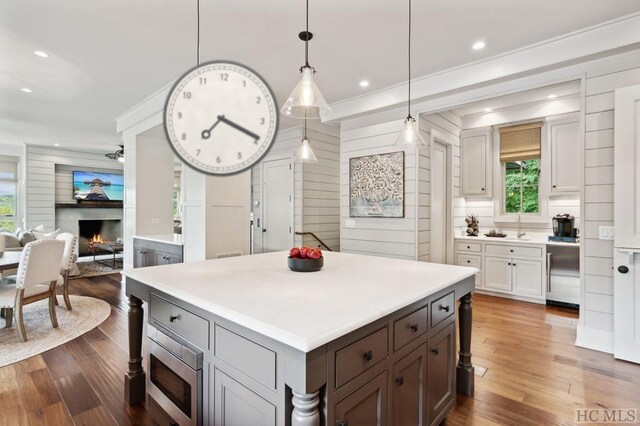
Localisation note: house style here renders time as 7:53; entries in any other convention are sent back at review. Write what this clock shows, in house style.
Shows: 7:19
